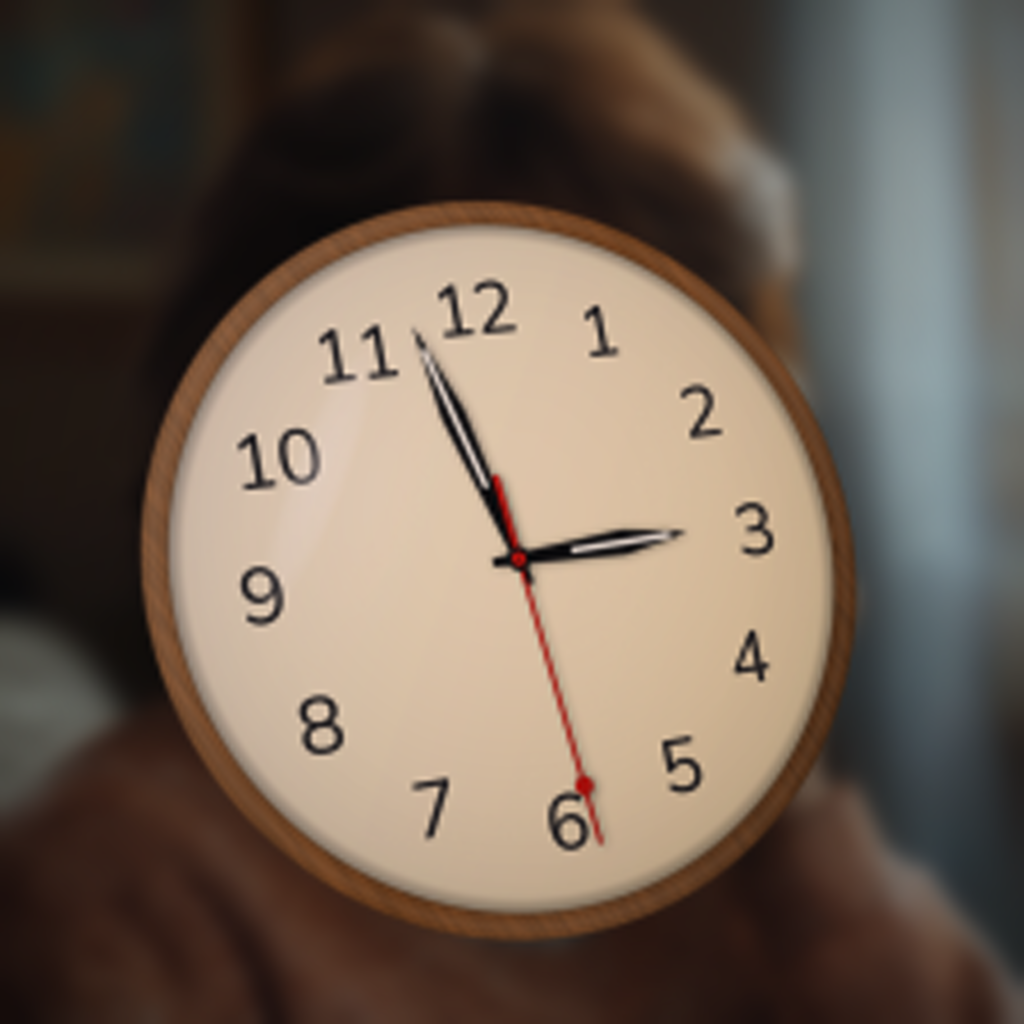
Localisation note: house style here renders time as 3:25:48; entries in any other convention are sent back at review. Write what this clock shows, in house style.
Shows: 2:57:29
